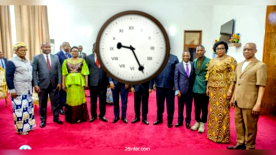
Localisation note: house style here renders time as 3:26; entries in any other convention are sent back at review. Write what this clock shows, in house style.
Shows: 9:26
